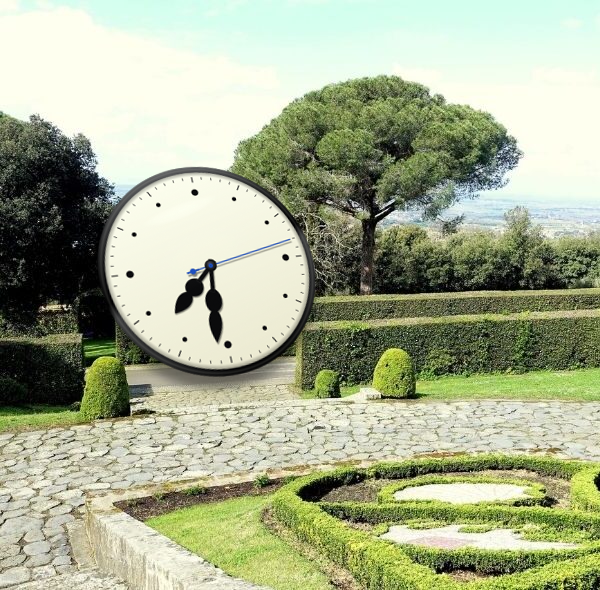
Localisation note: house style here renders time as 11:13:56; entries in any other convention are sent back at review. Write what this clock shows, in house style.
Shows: 7:31:13
